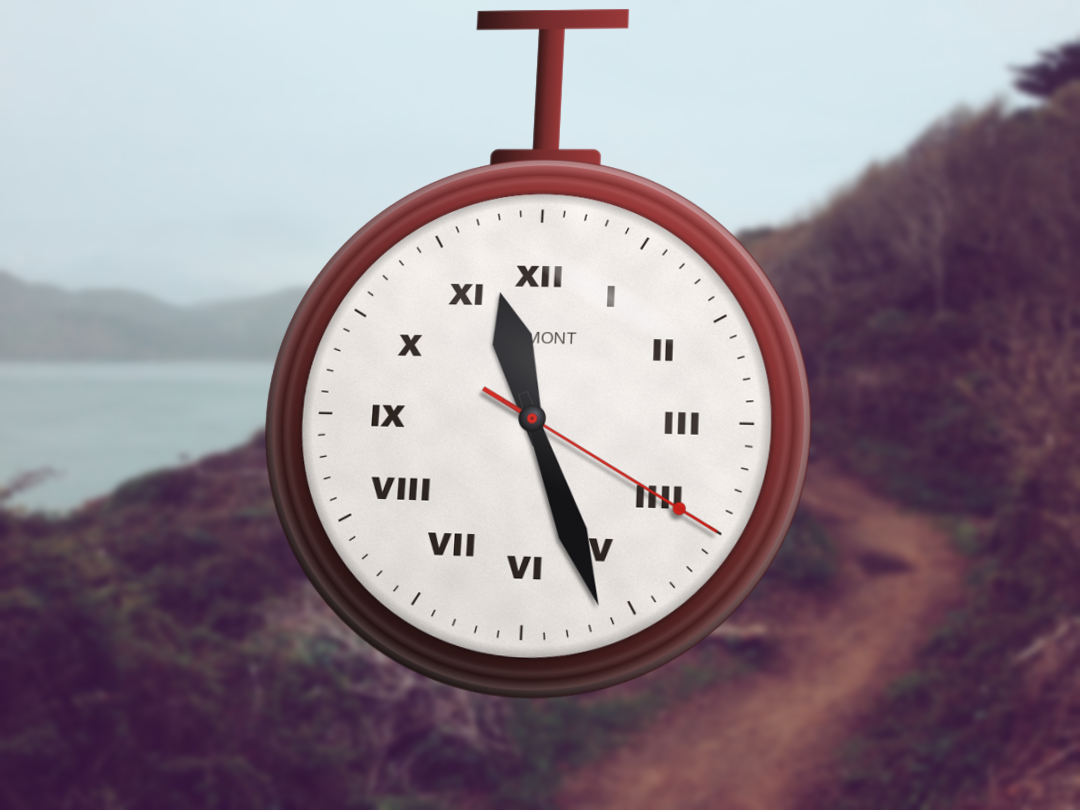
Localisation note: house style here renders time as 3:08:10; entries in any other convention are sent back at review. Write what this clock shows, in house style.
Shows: 11:26:20
